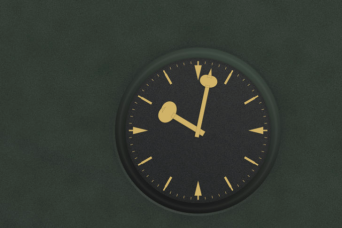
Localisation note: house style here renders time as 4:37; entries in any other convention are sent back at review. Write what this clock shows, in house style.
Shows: 10:02
